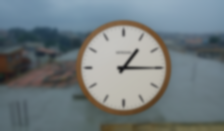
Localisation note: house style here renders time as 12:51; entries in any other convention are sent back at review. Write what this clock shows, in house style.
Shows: 1:15
